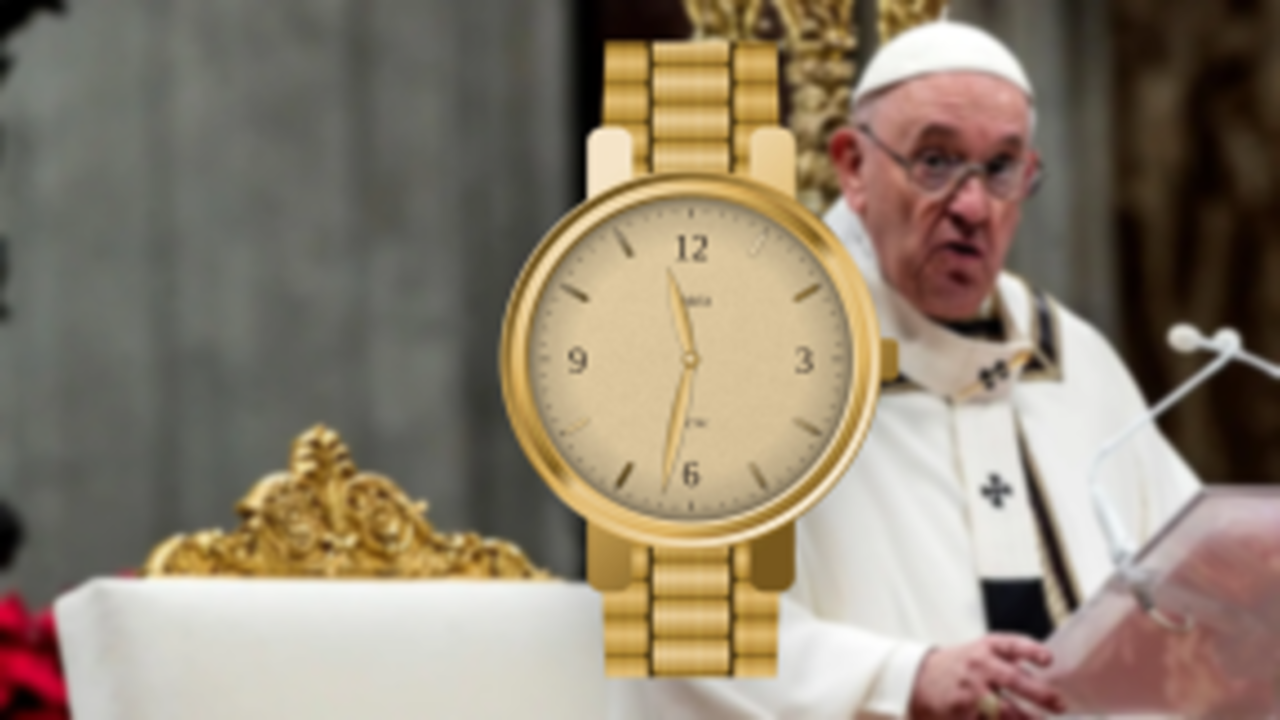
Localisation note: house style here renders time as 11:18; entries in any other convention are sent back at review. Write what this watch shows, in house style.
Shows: 11:32
